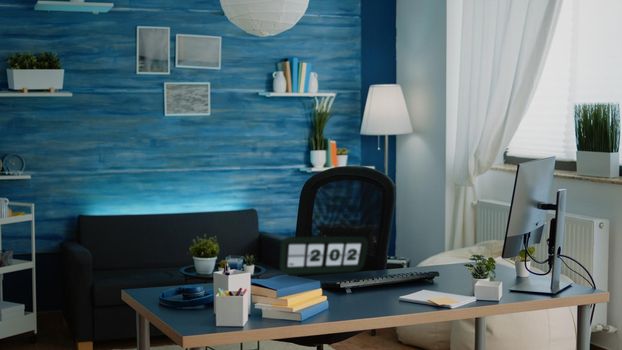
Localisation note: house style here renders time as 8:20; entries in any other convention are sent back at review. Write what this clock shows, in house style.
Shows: 2:02
